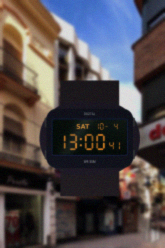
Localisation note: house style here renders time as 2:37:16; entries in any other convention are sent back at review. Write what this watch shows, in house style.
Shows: 13:00:41
